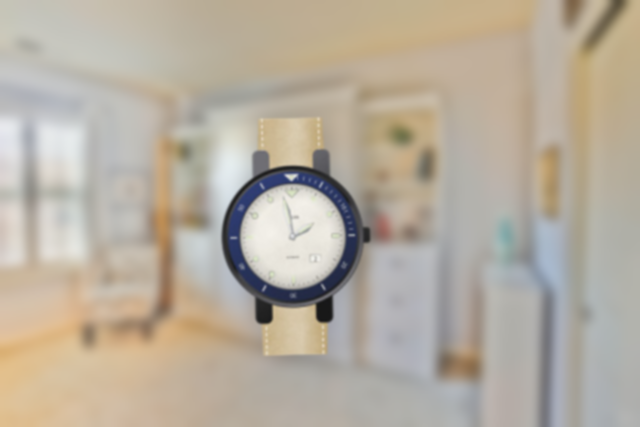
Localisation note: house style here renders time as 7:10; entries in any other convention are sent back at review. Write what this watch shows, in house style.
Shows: 1:58
